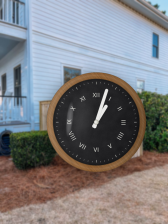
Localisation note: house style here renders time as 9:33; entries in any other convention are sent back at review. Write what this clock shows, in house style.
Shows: 1:03
